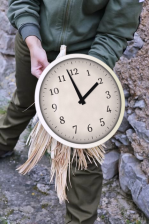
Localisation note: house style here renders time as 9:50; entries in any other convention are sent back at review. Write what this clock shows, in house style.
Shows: 1:58
